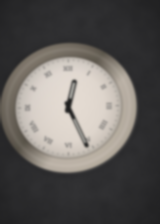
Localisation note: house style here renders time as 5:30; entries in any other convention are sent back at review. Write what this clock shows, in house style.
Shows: 12:26
